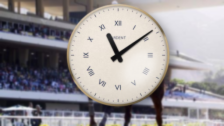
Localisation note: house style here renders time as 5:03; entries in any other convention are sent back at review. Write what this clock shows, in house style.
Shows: 11:09
